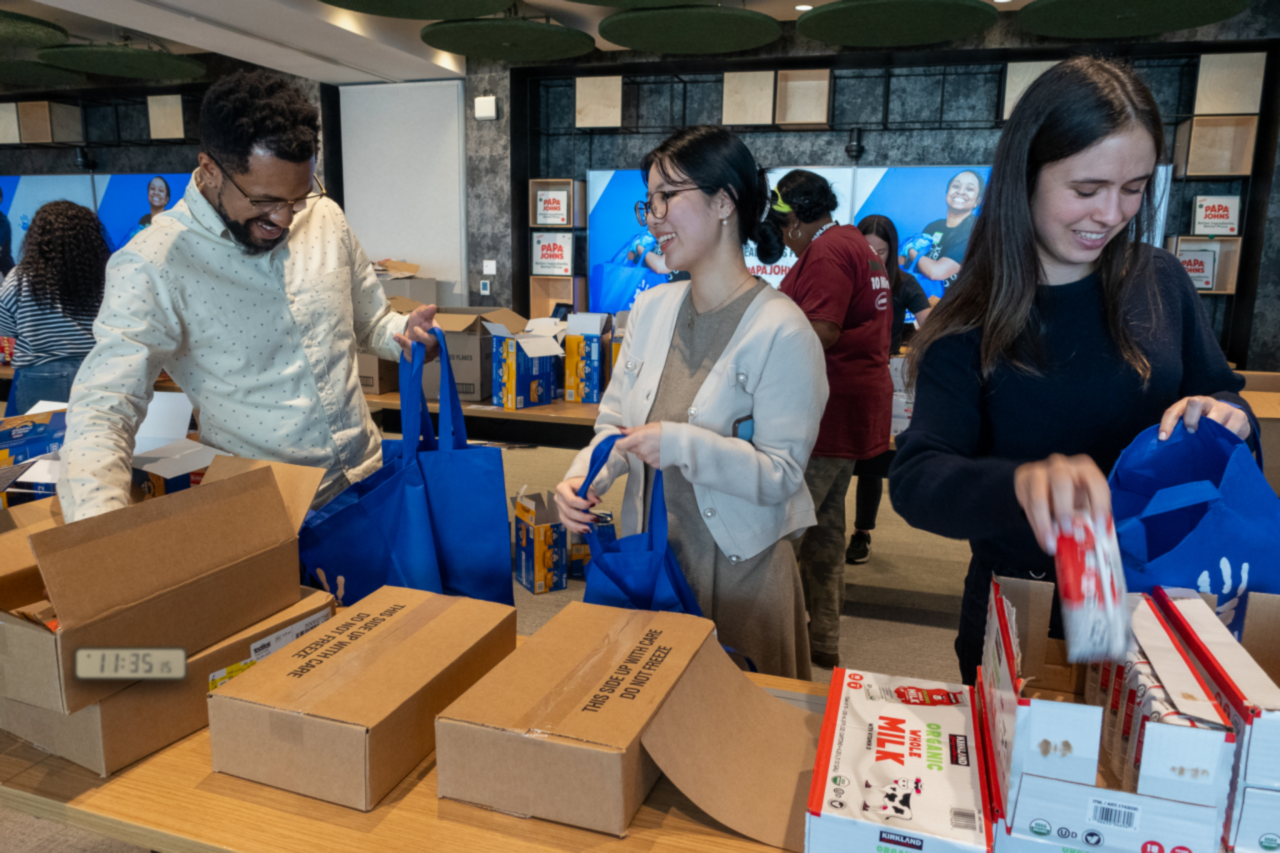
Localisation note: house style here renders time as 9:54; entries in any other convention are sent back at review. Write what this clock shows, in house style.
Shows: 11:35
